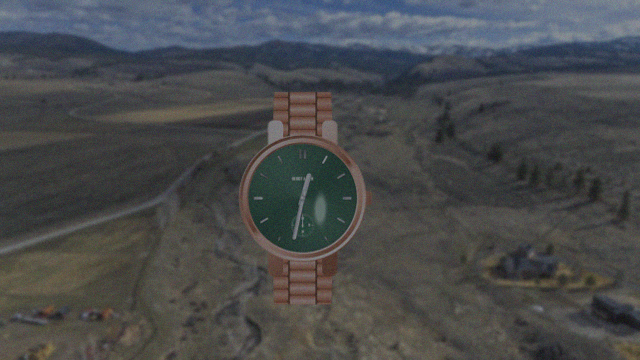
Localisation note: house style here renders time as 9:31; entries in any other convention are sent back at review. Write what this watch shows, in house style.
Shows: 12:32
